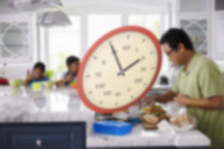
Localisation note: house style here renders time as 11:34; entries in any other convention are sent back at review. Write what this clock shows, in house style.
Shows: 1:55
